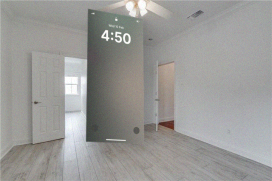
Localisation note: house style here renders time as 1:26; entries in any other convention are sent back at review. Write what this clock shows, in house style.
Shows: 4:50
